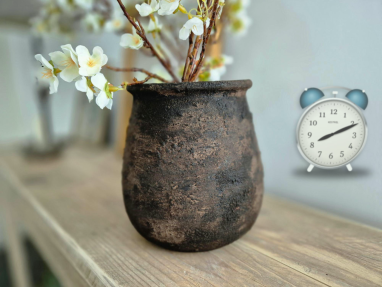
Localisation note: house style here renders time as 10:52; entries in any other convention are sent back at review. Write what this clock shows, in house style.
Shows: 8:11
